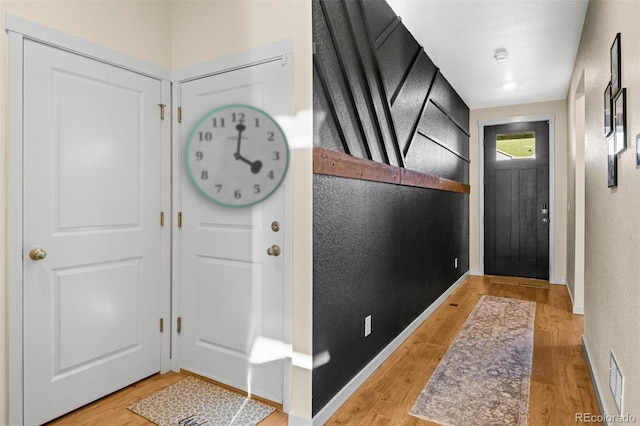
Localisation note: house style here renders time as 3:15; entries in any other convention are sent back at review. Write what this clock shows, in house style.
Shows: 4:01
